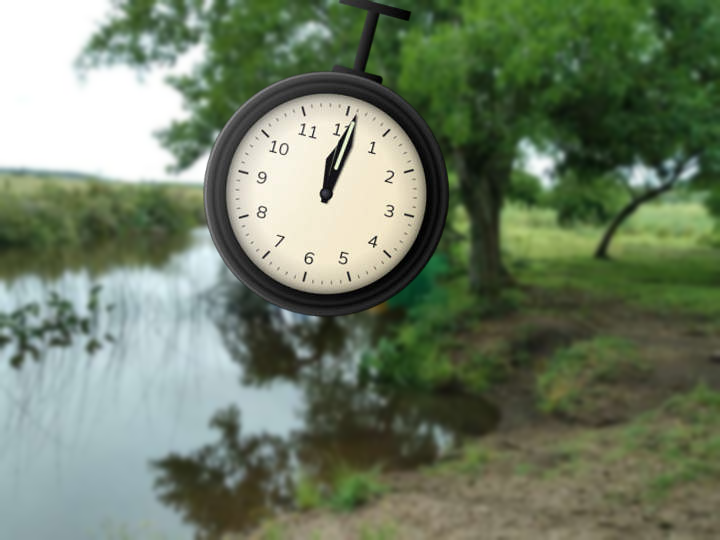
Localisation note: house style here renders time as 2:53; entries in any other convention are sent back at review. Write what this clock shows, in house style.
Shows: 12:01
